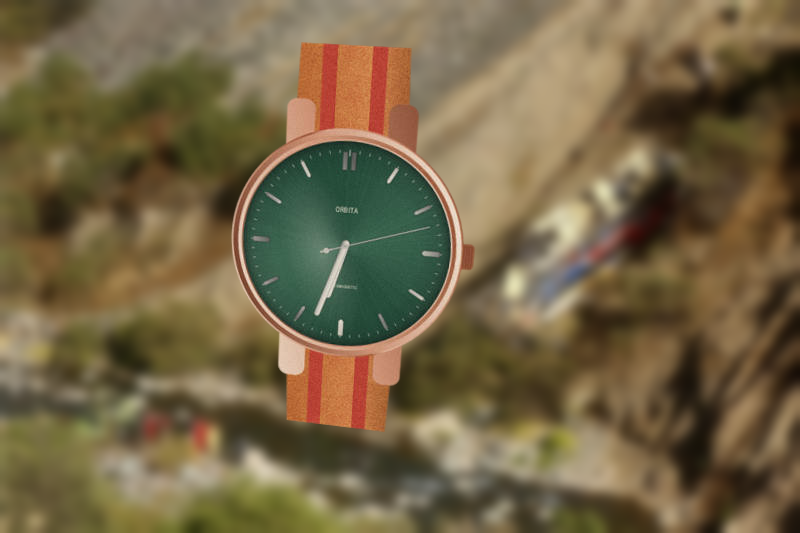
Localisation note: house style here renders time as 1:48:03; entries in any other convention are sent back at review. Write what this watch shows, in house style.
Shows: 6:33:12
